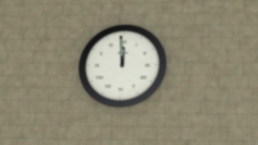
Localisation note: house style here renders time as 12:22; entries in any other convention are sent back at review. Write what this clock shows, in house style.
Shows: 11:59
